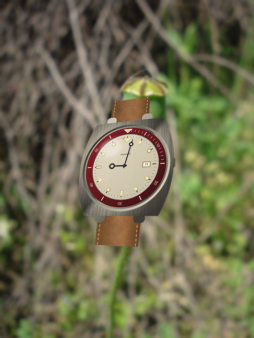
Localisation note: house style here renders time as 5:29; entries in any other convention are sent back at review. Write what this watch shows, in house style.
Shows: 9:02
